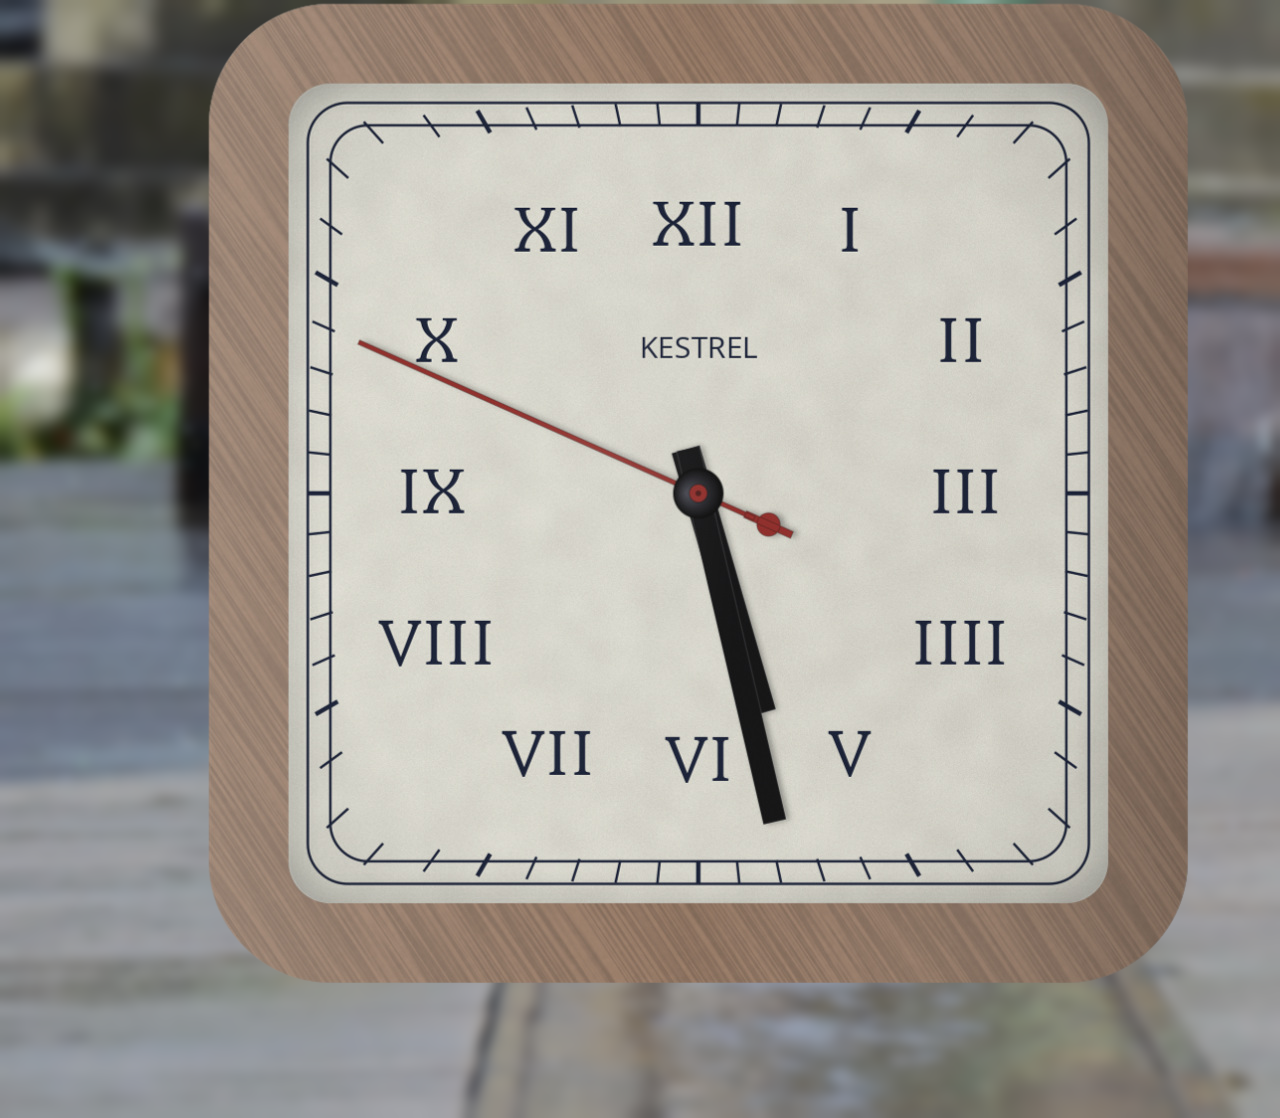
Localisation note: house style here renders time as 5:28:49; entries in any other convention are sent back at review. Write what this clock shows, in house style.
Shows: 5:27:49
